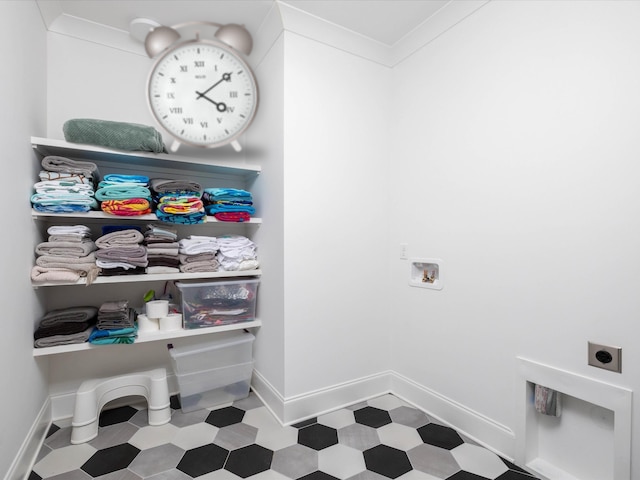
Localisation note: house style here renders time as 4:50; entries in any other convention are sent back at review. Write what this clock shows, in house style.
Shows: 4:09
